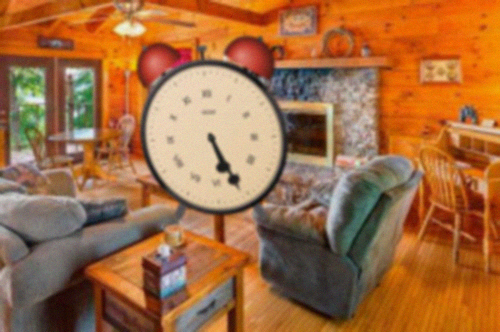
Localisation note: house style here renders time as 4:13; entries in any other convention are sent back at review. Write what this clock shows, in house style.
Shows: 5:26
